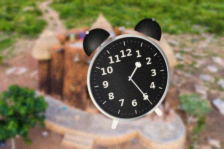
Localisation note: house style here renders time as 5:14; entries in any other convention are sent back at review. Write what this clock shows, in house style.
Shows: 1:25
